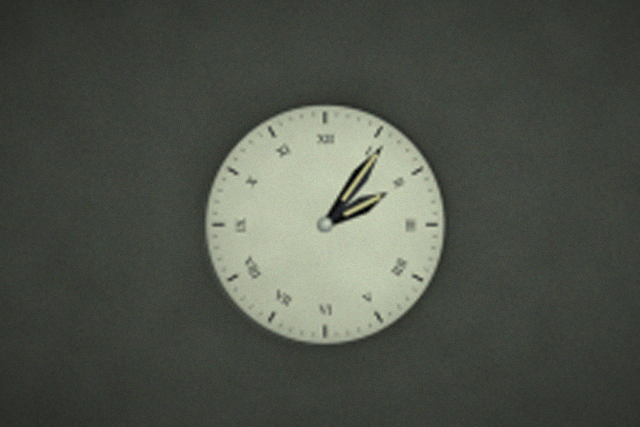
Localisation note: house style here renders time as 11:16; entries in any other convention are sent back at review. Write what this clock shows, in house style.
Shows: 2:06
